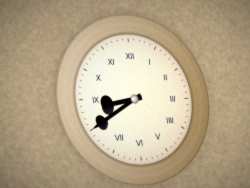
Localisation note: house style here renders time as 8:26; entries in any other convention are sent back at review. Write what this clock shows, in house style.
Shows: 8:40
